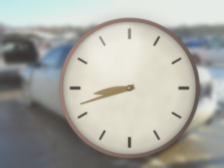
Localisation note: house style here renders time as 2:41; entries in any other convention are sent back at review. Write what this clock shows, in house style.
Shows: 8:42
